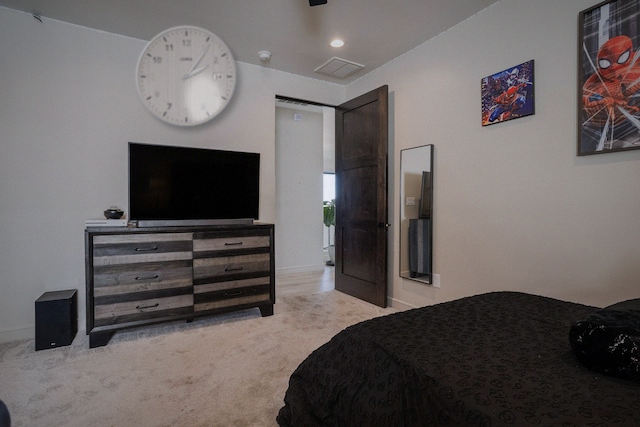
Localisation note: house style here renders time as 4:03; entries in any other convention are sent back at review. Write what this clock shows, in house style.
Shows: 2:06
